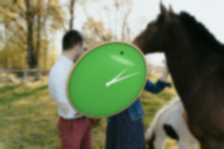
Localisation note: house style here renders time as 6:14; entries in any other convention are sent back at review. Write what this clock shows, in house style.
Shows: 1:10
